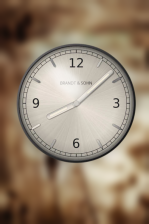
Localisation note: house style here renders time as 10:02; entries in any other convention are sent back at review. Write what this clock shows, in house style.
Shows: 8:08
